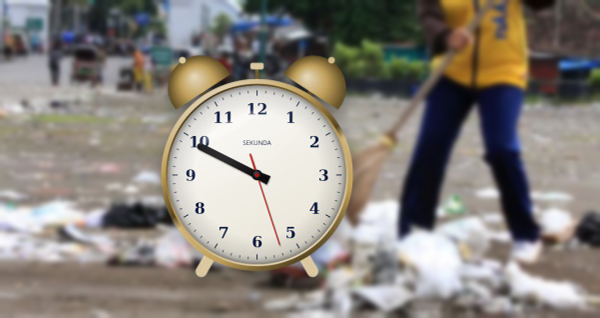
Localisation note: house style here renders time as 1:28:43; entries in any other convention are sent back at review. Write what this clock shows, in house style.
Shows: 9:49:27
